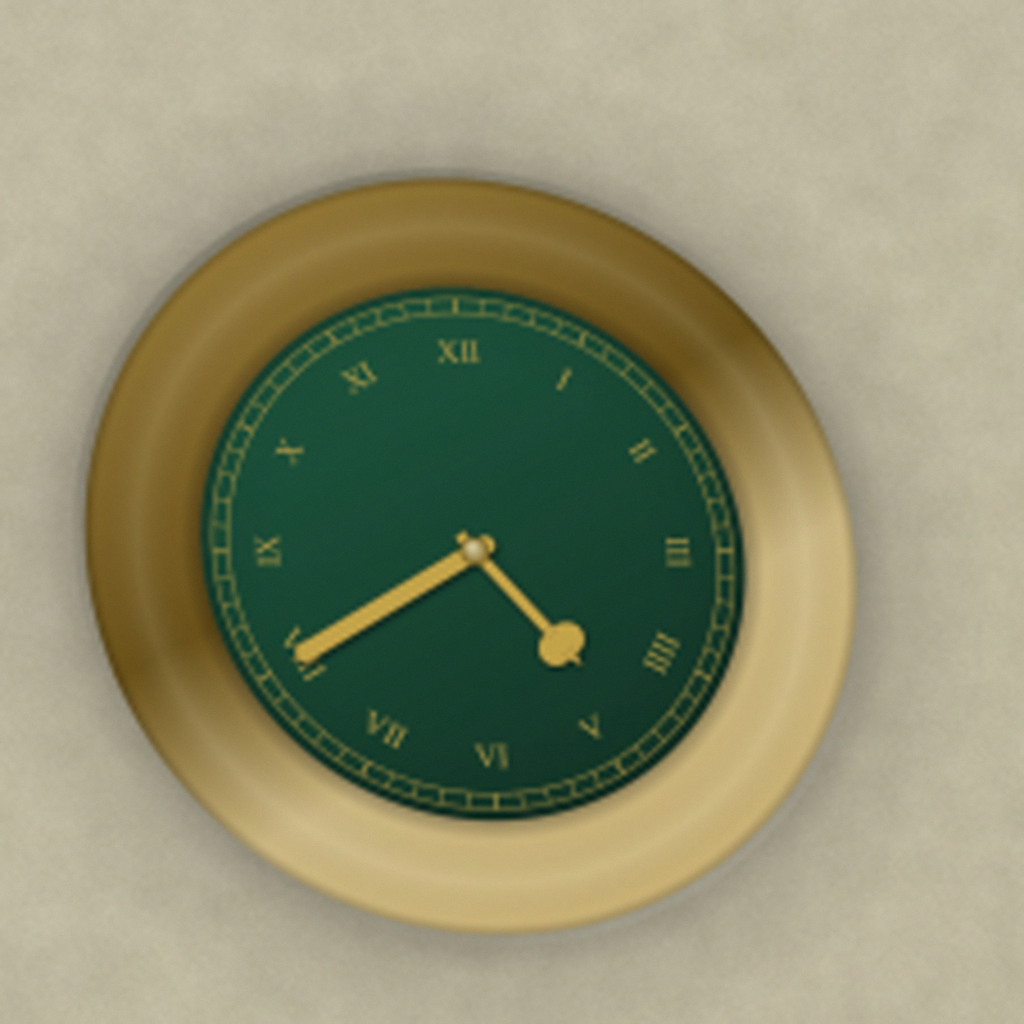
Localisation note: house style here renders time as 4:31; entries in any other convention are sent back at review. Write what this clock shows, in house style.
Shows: 4:40
